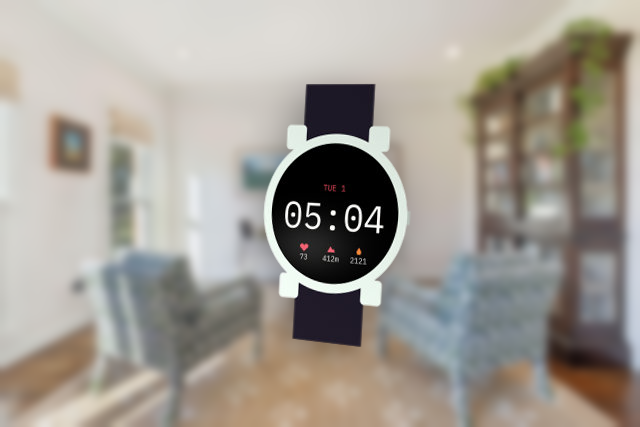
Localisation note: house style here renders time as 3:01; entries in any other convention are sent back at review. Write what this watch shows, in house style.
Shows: 5:04
